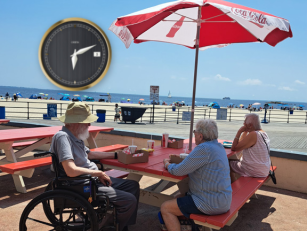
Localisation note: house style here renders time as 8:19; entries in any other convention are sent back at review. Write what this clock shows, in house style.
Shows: 6:11
